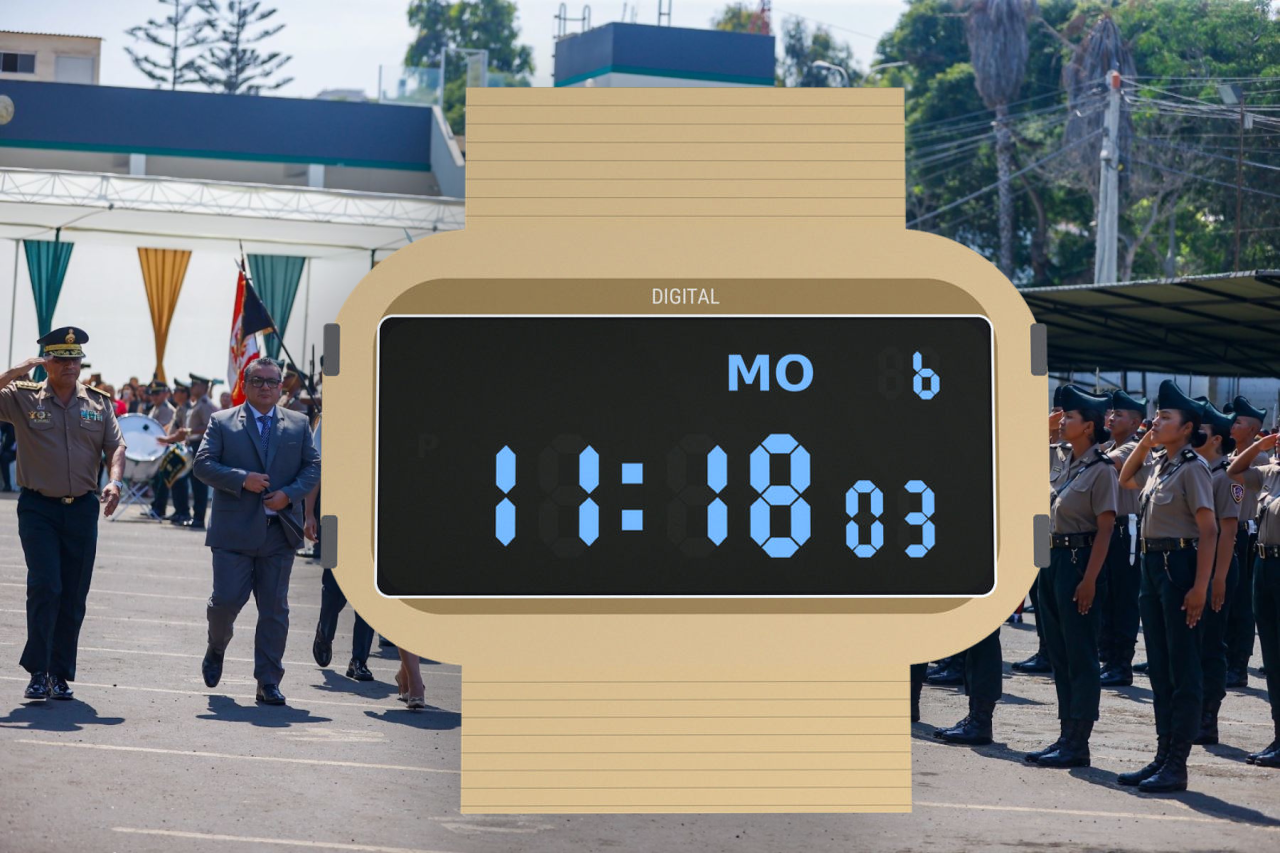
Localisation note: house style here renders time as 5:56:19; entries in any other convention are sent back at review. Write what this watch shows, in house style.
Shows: 11:18:03
